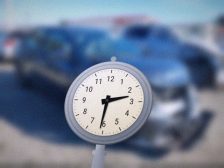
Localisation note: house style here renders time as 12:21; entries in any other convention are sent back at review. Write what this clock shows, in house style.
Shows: 2:31
